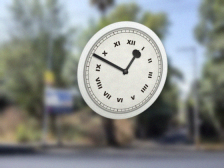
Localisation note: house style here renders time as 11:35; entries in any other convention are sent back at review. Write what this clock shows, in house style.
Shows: 12:48
